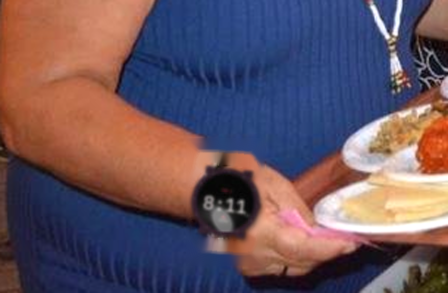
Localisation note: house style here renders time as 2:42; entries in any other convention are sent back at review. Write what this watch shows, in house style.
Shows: 8:11
